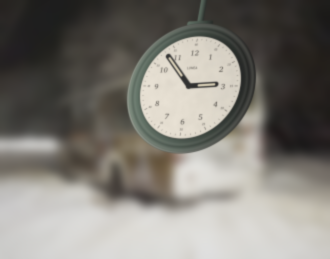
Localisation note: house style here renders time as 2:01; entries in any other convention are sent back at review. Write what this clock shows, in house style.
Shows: 2:53
